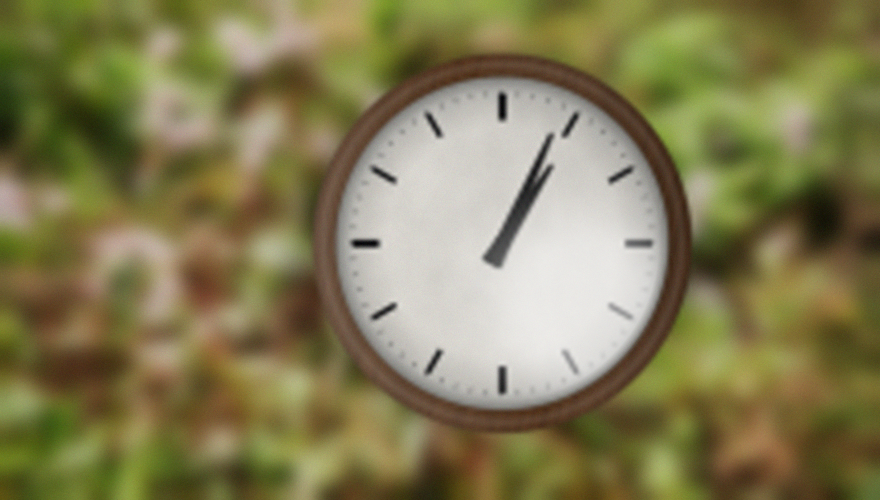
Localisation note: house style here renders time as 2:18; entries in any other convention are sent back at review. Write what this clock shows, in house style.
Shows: 1:04
